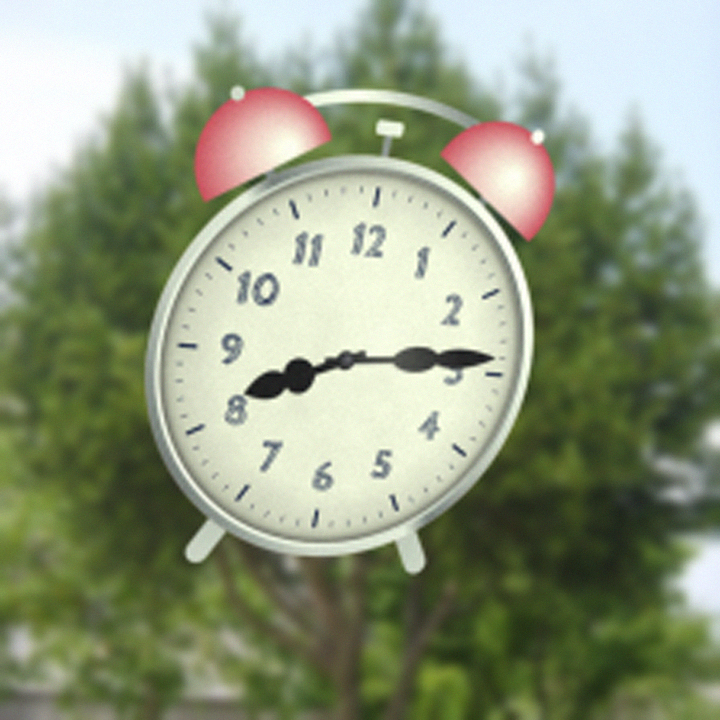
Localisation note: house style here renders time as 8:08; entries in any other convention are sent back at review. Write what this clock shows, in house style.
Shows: 8:14
